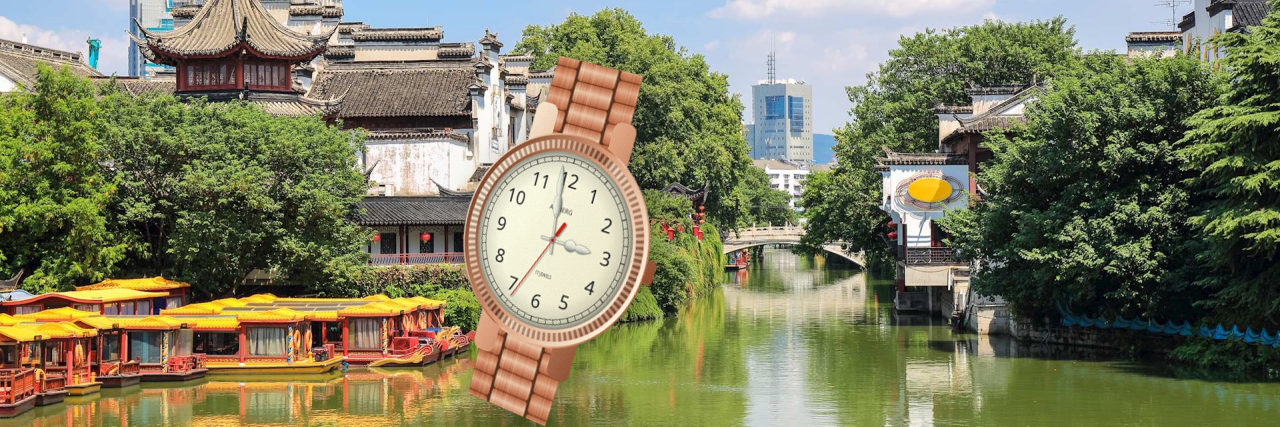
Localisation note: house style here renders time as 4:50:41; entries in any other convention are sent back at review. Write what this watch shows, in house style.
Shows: 2:58:34
